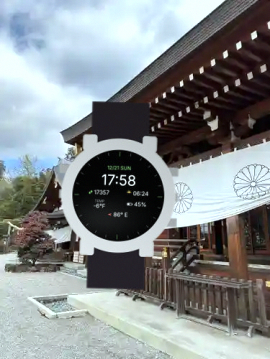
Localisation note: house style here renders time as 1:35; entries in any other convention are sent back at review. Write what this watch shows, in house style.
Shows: 17:58
